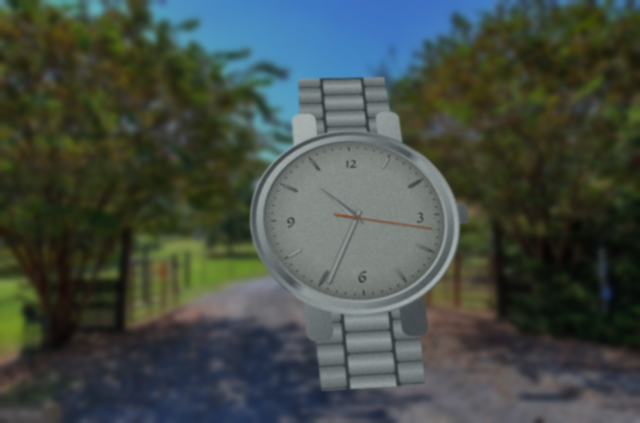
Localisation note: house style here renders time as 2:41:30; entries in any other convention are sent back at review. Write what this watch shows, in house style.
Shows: 10:34:17
